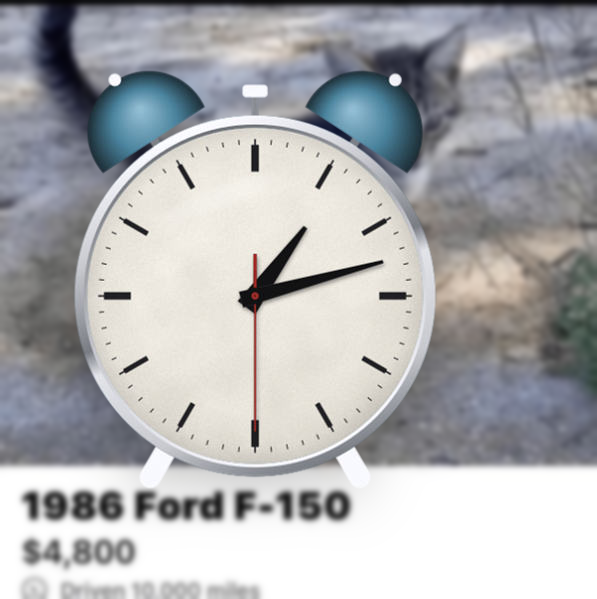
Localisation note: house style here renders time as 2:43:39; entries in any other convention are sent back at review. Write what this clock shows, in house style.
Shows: 1:12:30
